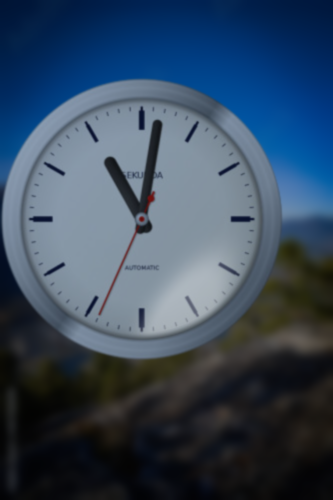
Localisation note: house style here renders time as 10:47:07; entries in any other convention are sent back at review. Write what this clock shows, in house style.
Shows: 11:01:34
